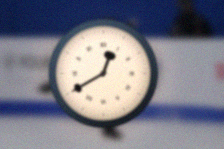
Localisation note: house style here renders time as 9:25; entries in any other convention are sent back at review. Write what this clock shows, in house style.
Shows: 12:40
